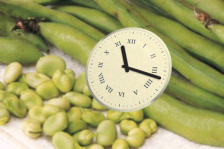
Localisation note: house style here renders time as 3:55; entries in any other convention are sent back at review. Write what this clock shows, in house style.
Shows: 11:17
